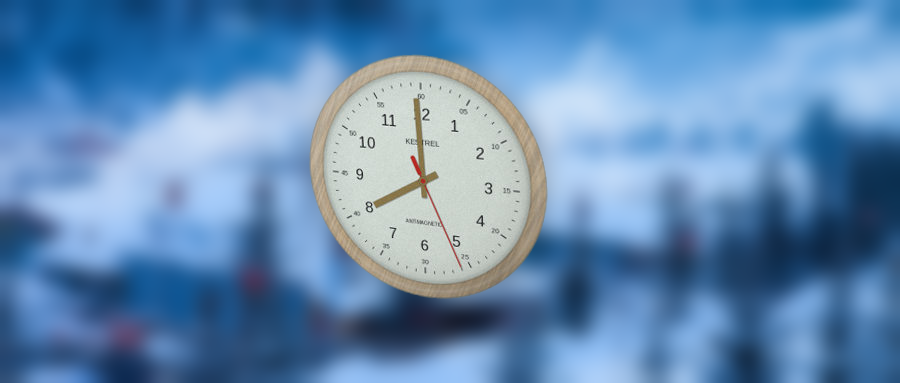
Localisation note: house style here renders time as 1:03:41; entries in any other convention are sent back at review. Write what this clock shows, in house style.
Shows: 7:59:26
